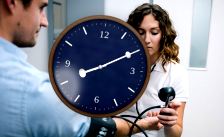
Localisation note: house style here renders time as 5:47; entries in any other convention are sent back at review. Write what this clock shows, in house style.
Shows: 8:10
